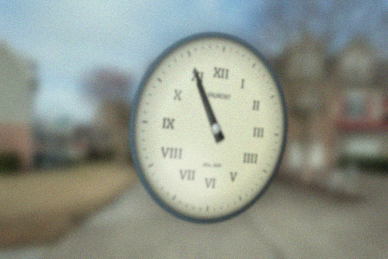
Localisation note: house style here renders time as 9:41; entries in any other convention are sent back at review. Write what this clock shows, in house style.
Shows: 10:55
